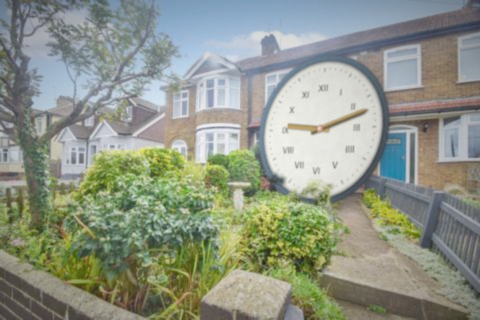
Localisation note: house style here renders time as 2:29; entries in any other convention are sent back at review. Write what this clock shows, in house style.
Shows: 9:12
